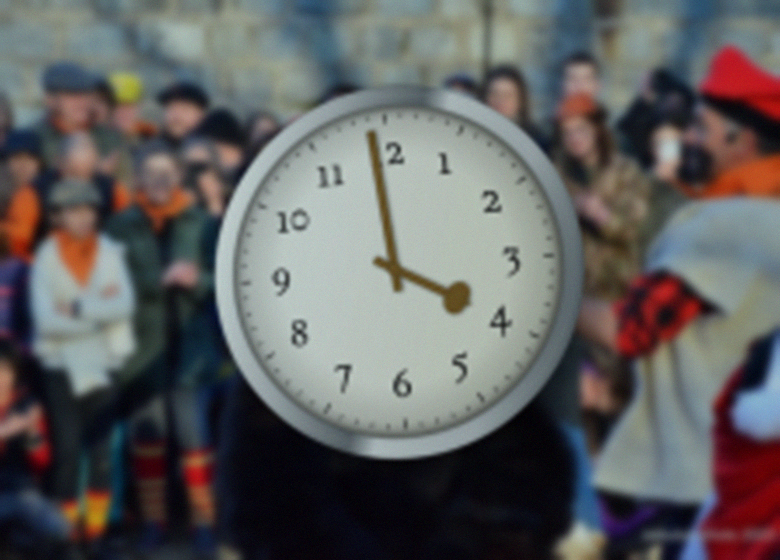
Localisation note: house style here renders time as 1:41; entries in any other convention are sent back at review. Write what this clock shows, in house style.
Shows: 3:59
